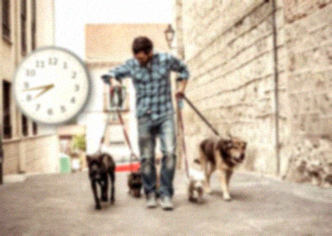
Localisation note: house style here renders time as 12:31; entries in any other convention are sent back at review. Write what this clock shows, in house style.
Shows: 7:43
